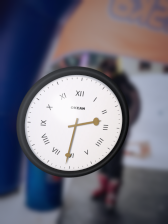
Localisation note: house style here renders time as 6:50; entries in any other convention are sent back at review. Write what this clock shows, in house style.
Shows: 2:31
